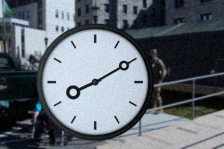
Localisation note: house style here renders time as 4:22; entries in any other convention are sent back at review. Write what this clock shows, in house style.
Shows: 8:10
